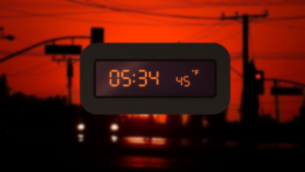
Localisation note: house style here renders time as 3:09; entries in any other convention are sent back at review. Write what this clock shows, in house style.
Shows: 5:34
